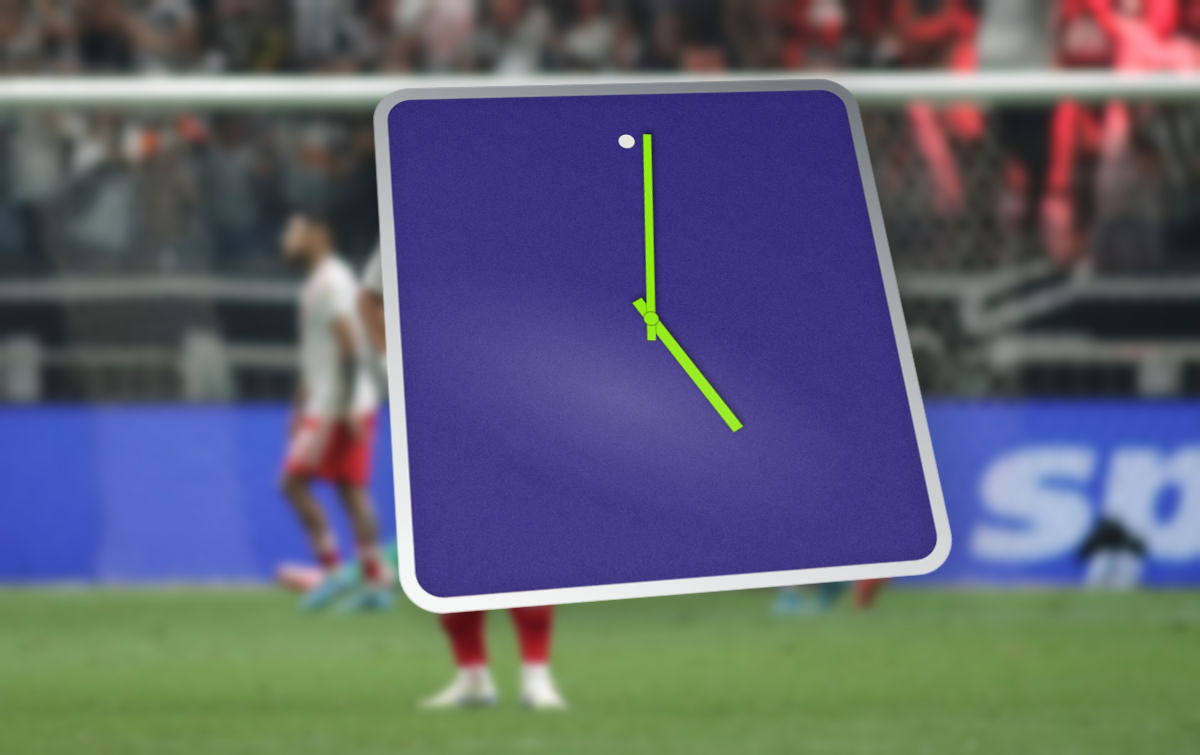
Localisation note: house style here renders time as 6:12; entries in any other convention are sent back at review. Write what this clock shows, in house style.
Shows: 5:01
